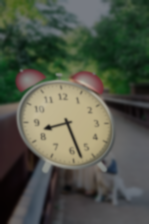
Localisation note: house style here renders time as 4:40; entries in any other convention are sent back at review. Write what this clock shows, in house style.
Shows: 8:28
